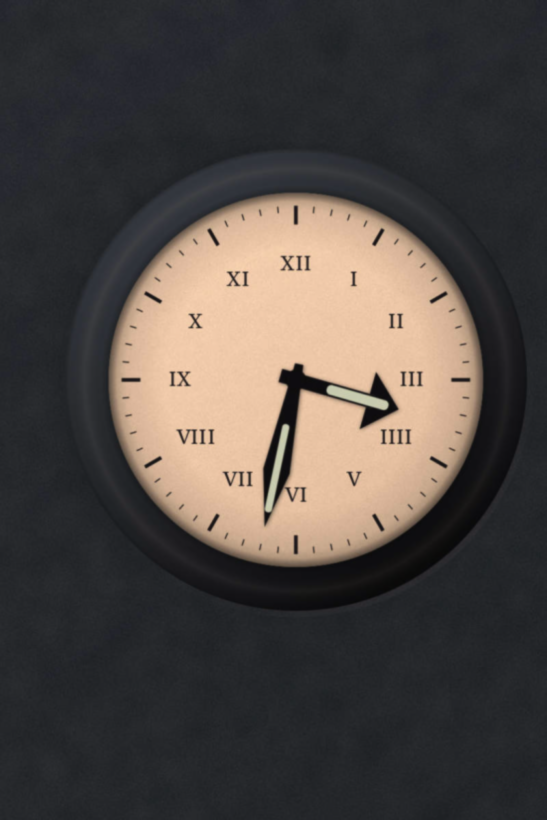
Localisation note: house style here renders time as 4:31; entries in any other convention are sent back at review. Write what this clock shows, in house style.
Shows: 3:32
